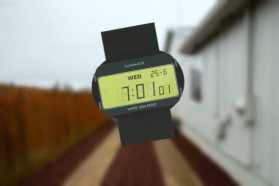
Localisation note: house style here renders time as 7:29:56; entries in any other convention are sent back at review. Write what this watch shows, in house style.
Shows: 7:01:01
